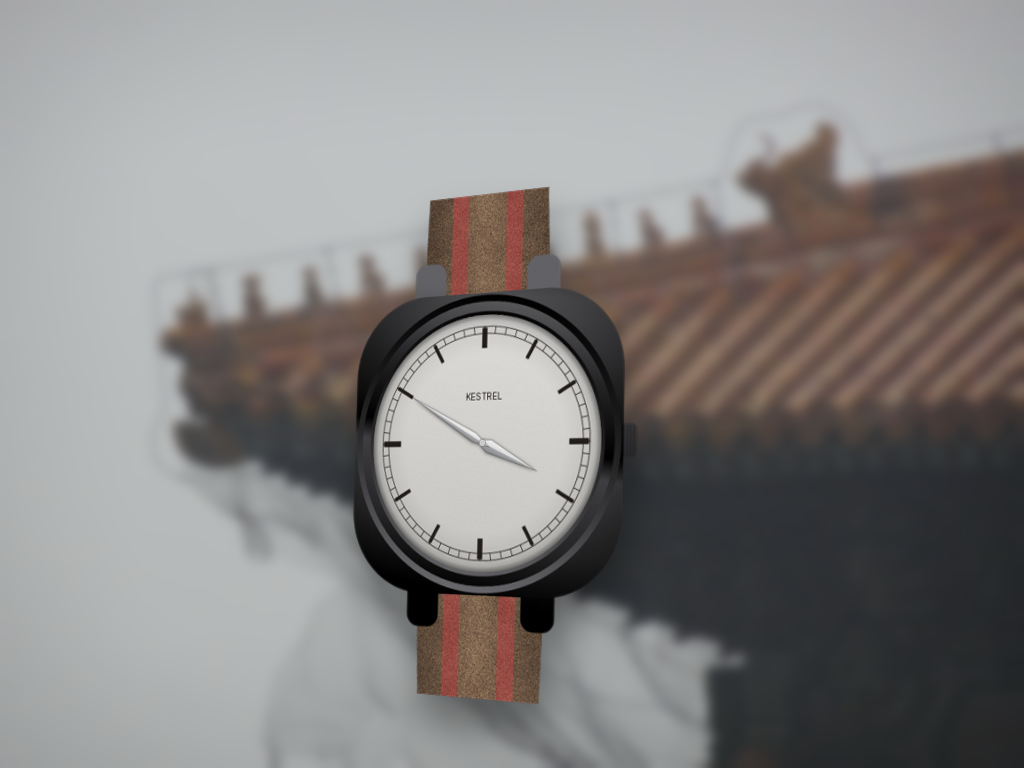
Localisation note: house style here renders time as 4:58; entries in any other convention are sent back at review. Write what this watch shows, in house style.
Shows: 3:50
